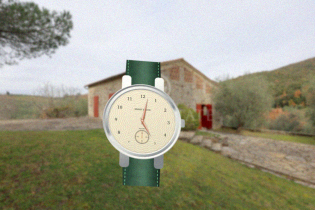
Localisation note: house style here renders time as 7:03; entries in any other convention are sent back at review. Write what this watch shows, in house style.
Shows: 5:02
